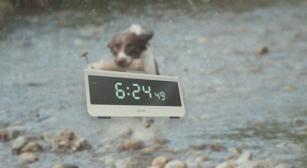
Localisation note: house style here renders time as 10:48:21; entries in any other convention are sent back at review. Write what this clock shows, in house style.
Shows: 6:24:49
